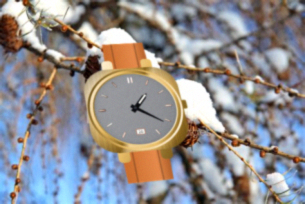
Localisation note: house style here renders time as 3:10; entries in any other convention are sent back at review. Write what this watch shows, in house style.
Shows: 1:21
